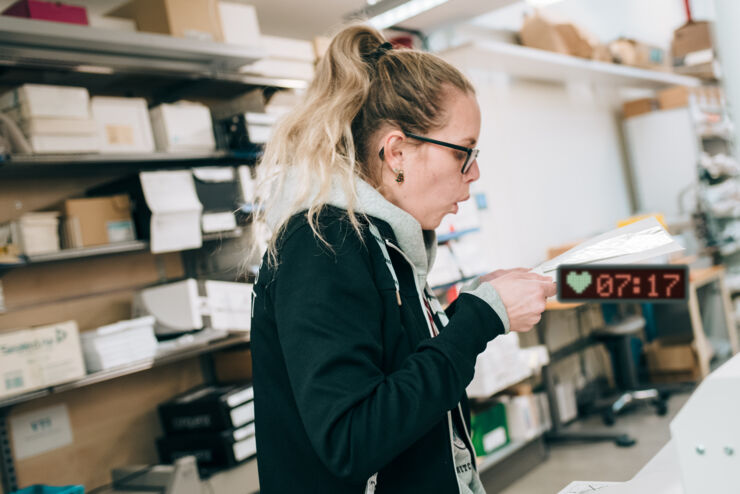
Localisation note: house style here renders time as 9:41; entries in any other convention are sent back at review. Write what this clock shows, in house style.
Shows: 7:17
